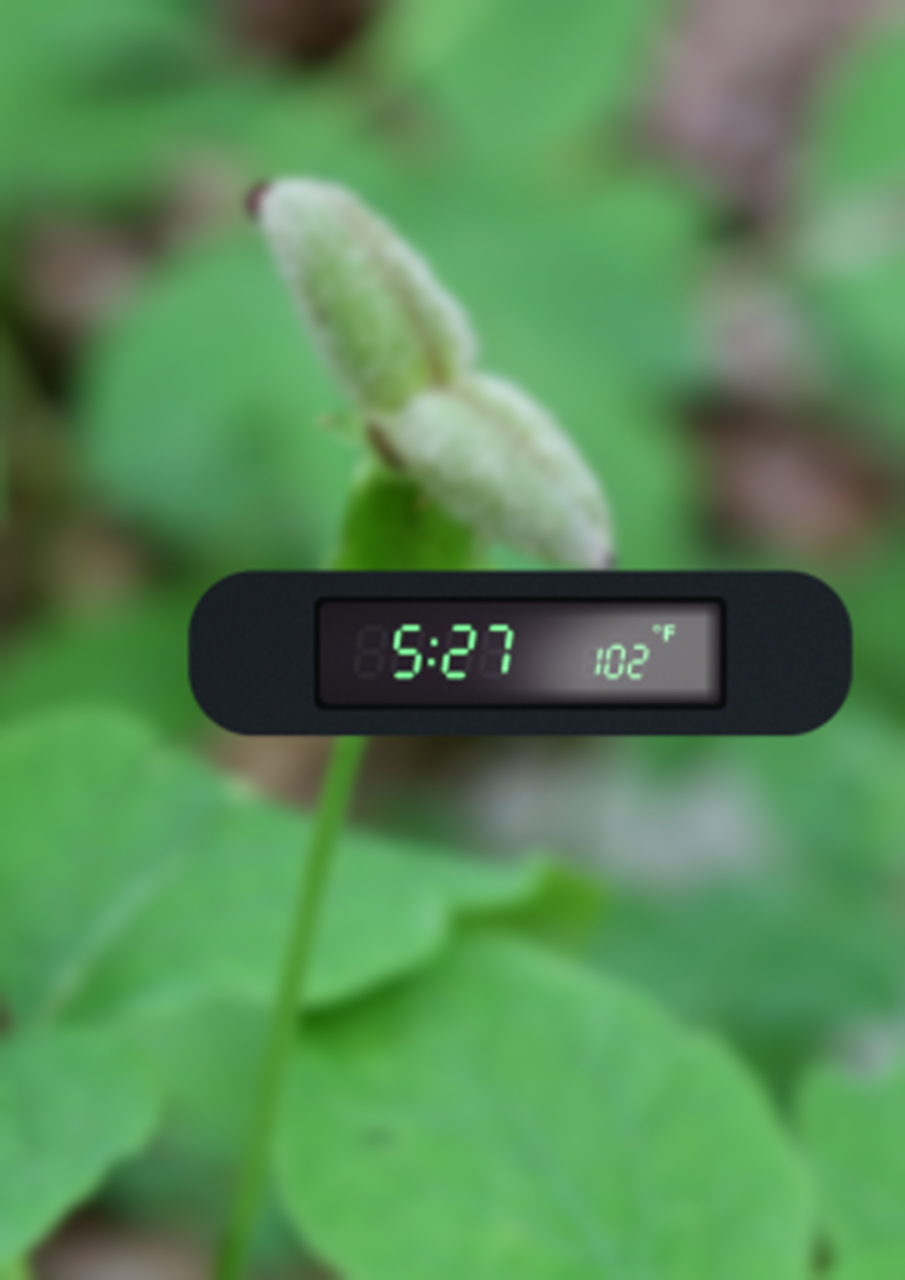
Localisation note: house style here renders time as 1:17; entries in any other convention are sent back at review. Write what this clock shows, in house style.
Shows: 5:27
